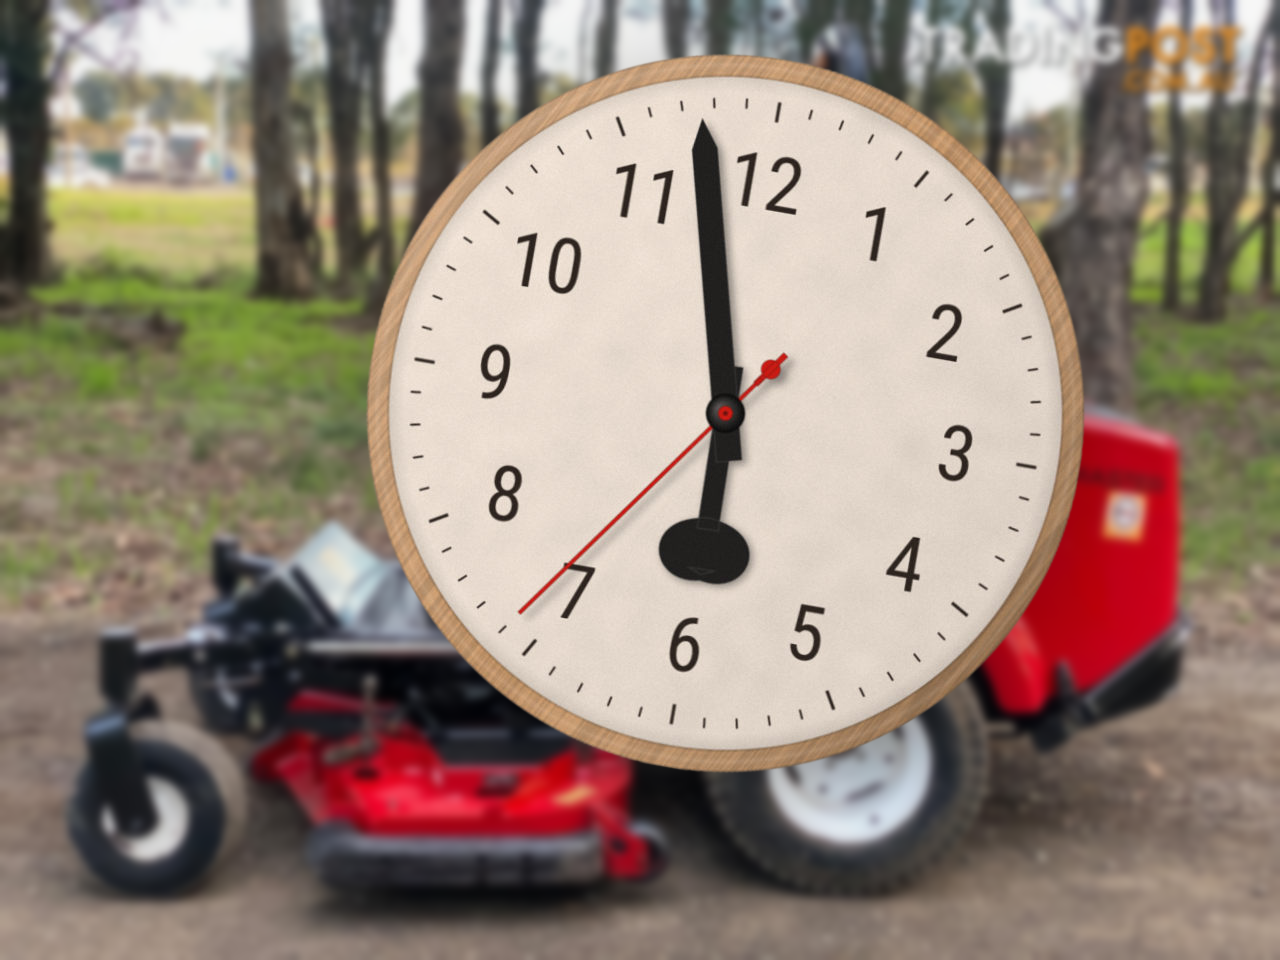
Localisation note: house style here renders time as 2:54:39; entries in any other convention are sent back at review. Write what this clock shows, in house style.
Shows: 5:57:36
